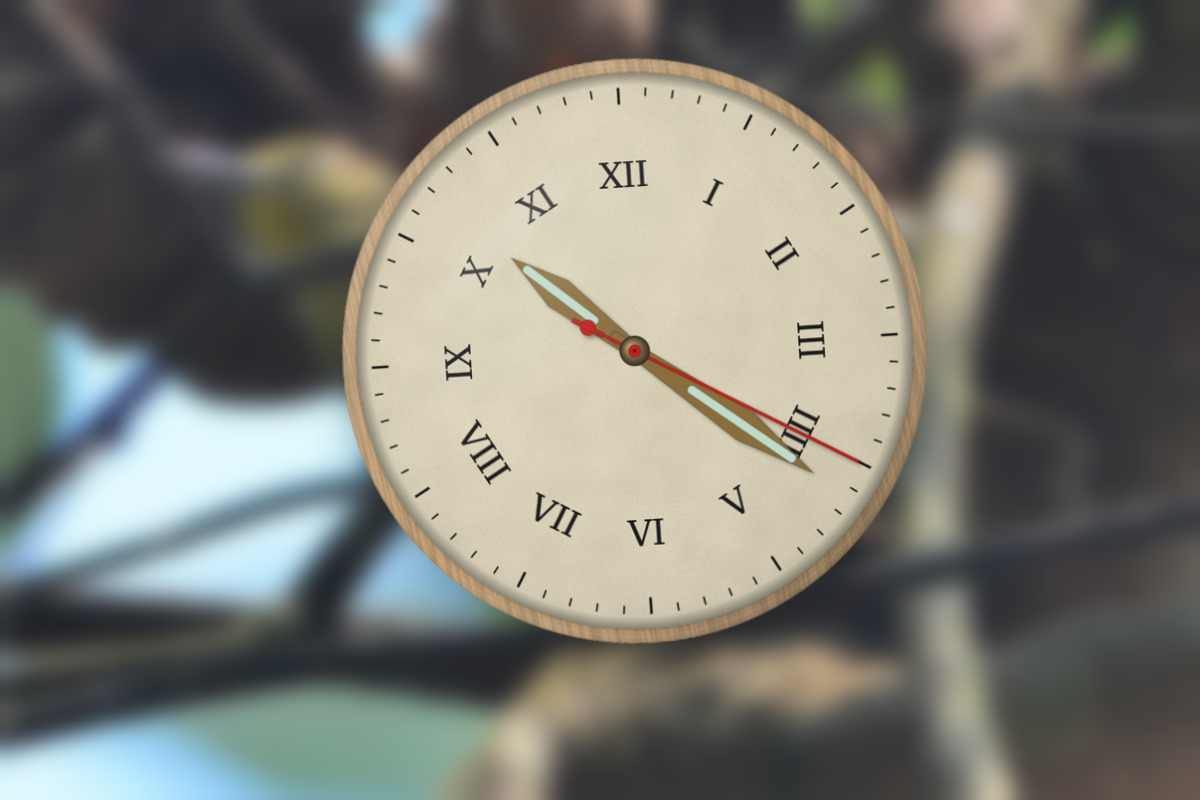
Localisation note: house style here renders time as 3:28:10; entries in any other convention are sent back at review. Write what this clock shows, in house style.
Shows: 10:21:20
